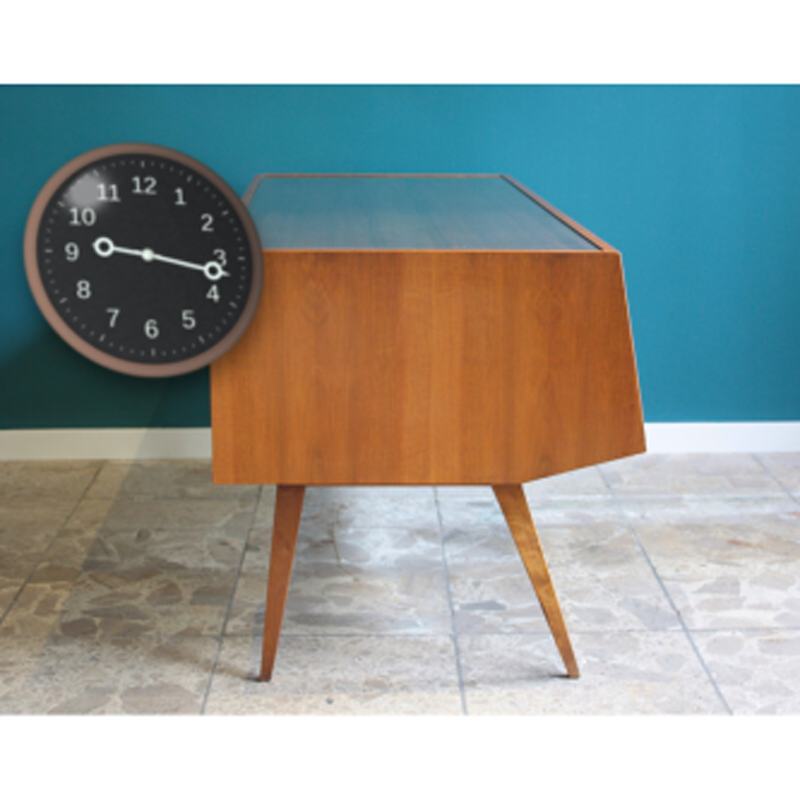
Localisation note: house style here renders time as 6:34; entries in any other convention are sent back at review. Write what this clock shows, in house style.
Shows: 9:17
